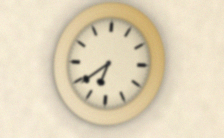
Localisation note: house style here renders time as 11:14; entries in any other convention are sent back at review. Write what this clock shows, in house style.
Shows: 6:39
